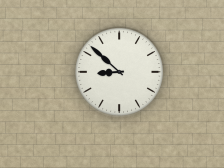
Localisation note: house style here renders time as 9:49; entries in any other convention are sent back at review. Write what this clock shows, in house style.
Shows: 8:52
